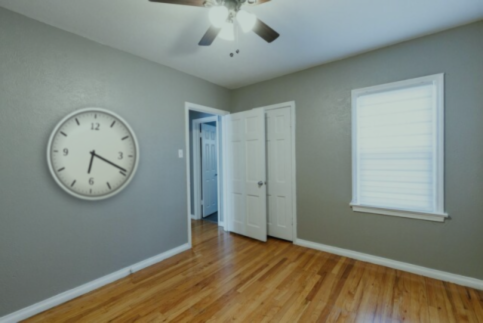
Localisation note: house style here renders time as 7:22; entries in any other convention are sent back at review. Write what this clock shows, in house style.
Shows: 6:19
